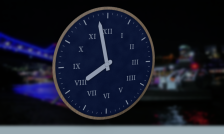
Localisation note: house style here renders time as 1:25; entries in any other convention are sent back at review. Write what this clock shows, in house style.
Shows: 7:58
